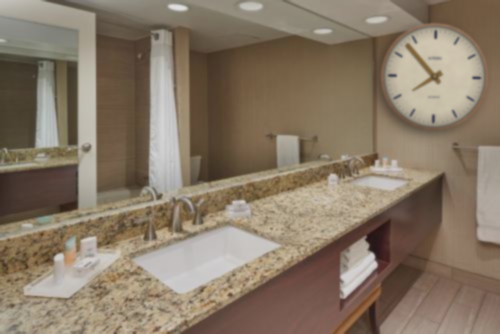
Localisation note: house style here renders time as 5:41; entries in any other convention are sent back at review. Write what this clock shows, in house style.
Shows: 7:53
